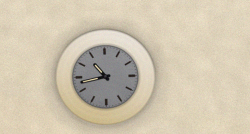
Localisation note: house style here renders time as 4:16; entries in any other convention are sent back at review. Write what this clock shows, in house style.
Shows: 10:43
